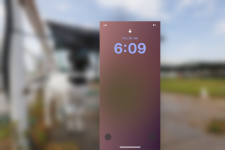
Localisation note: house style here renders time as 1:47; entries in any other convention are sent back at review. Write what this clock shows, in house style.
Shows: 6:09
